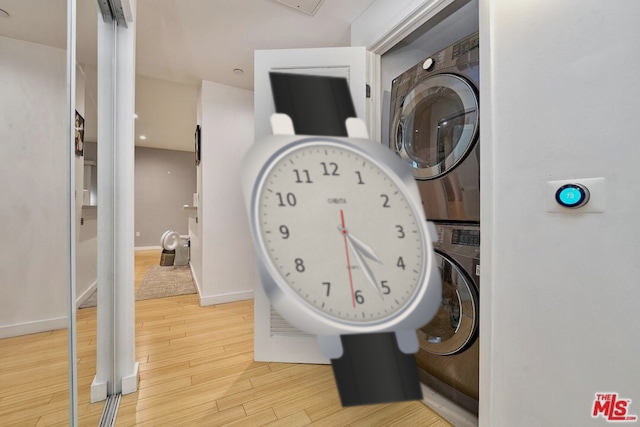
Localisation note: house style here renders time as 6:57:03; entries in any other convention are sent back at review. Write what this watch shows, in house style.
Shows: 4:26:31
